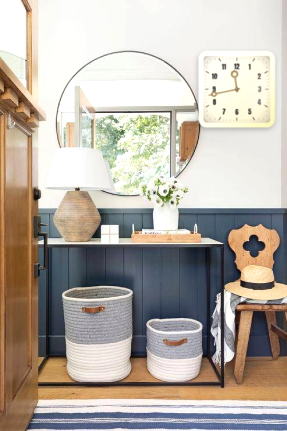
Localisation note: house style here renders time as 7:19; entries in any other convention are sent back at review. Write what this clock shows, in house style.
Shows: 11:43
